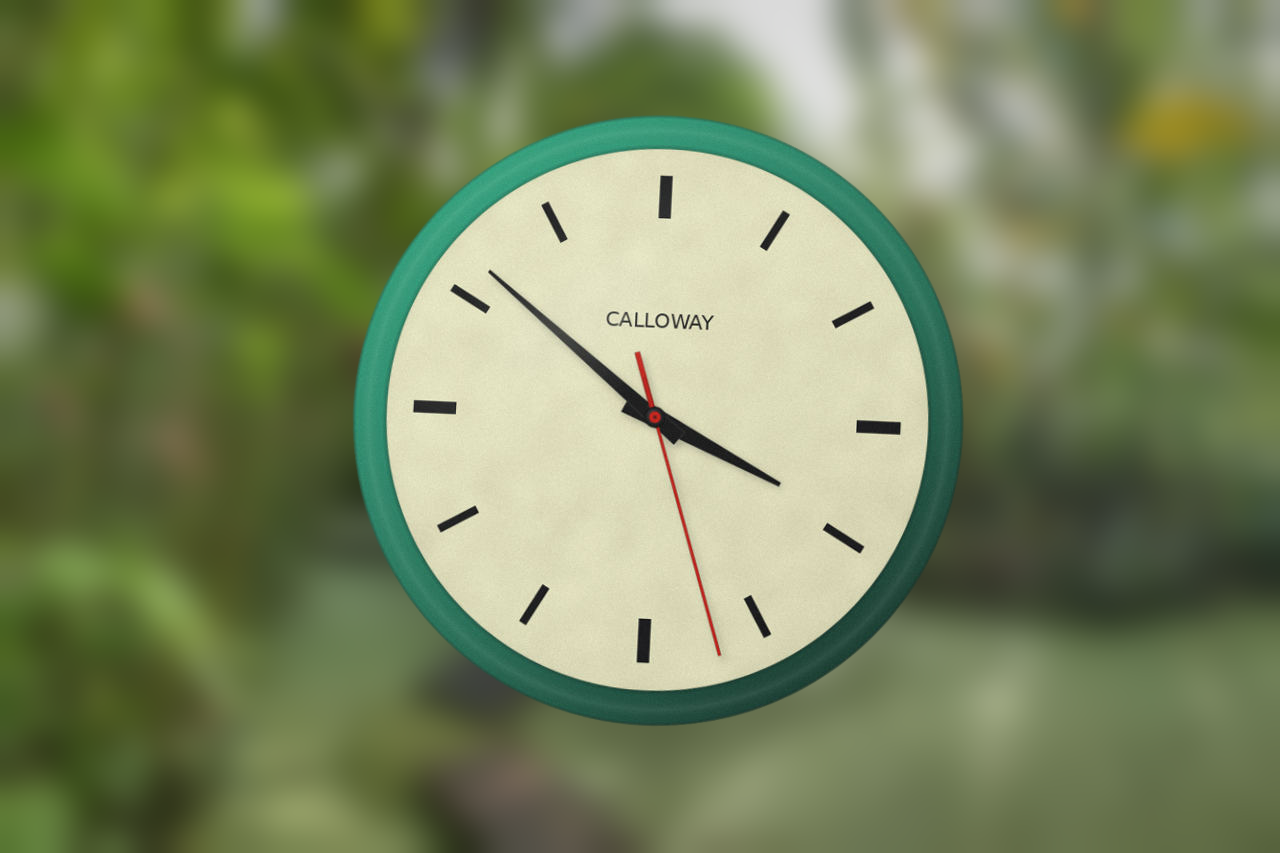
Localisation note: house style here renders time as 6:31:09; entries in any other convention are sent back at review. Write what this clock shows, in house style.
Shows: 3:51:27
